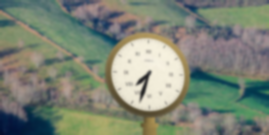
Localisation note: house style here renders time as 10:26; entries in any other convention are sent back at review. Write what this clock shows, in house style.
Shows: 7:33
